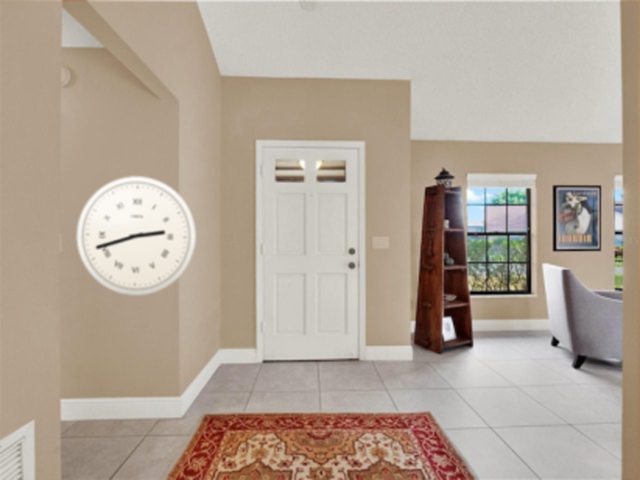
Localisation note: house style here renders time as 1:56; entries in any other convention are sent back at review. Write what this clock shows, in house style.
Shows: 2:42
